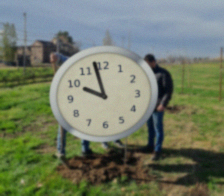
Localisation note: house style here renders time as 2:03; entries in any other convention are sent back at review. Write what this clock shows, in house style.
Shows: 9:58
